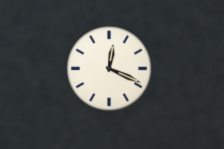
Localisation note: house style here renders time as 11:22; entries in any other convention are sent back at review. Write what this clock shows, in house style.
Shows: 12:19
